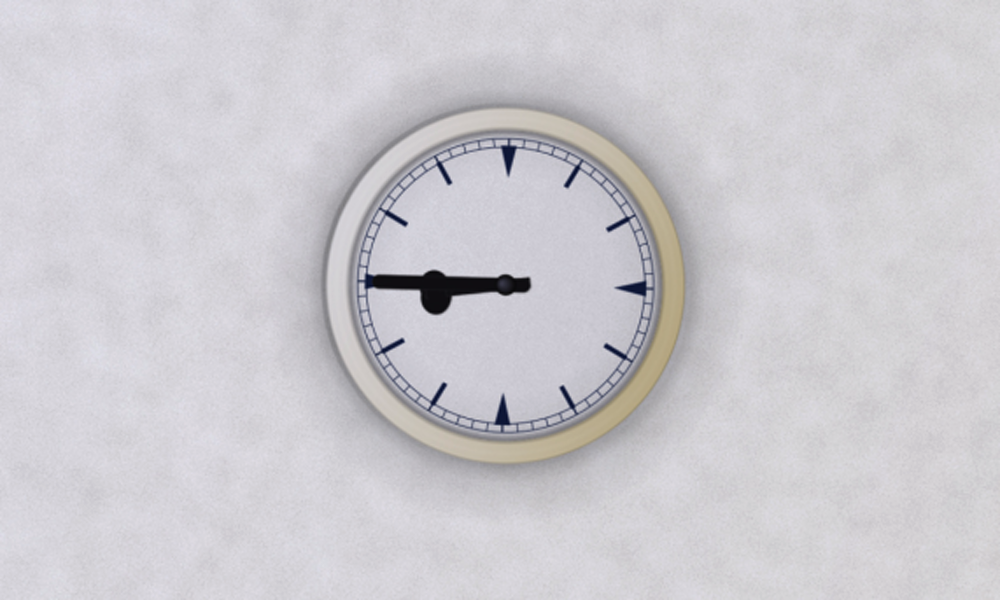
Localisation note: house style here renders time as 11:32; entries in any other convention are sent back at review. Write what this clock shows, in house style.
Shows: 8:45
